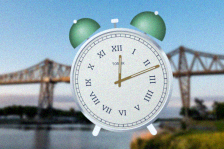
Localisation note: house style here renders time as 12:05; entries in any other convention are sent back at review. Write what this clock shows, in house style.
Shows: 12:12
